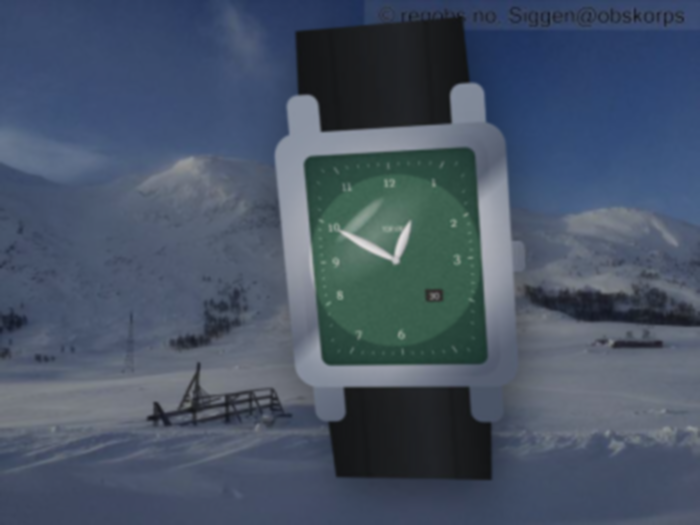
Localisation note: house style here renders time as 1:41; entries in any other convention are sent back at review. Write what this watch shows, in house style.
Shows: 12:50
